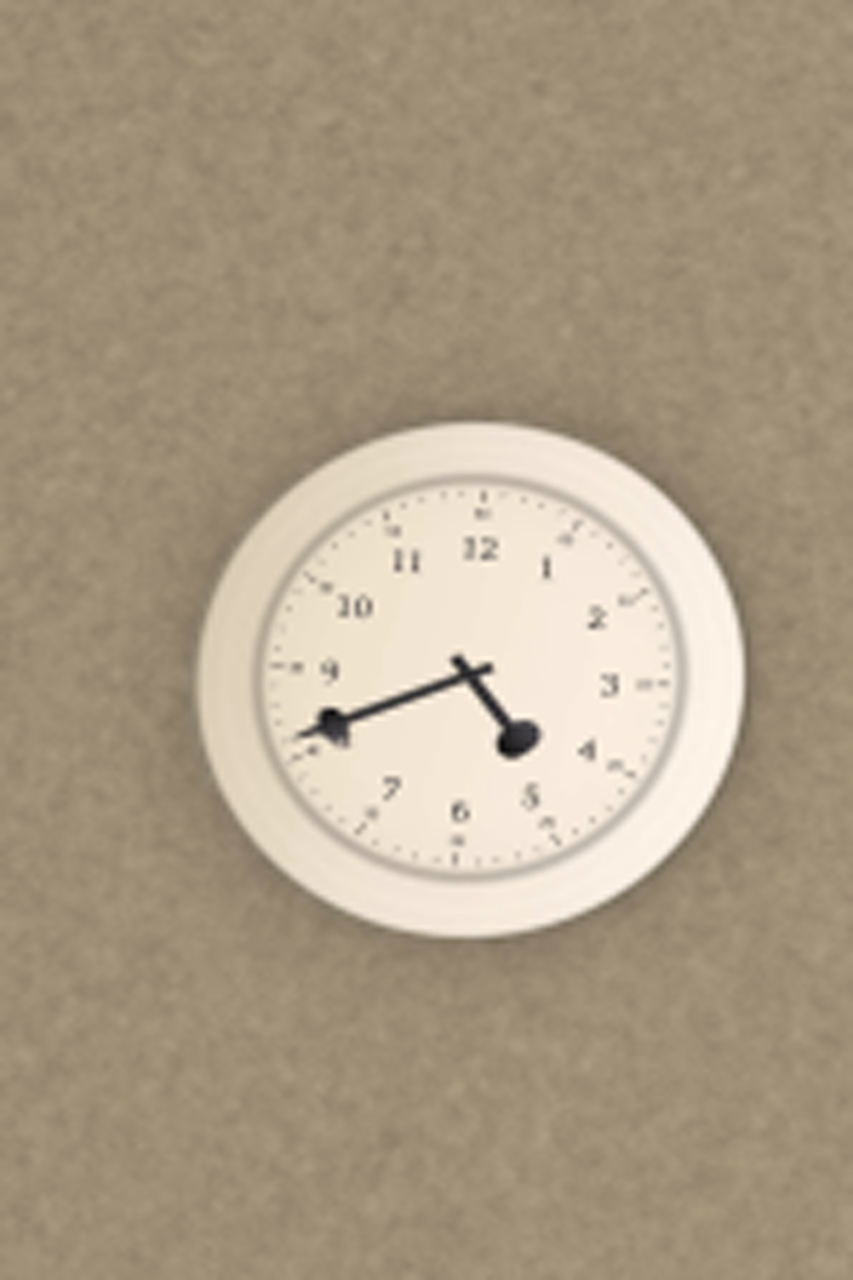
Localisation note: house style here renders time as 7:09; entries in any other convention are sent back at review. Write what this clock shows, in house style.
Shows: 4:41
